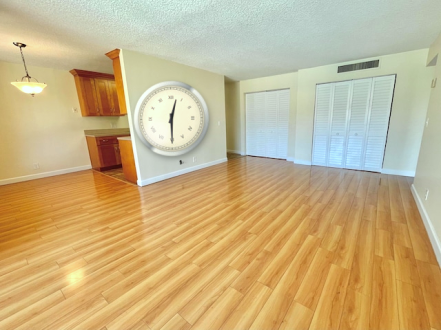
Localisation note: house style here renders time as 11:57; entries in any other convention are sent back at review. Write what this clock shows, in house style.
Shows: 12:30
